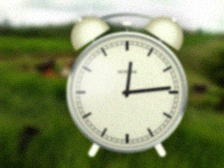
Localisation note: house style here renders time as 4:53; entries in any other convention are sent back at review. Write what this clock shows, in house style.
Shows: 12:14
